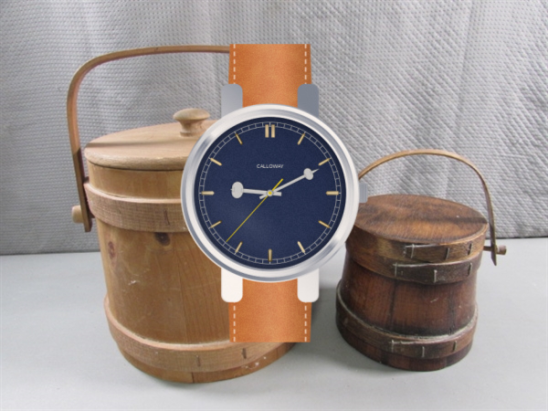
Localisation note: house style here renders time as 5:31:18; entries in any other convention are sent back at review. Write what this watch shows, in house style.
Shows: 9:10:37
